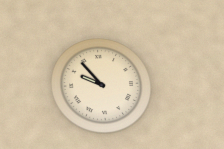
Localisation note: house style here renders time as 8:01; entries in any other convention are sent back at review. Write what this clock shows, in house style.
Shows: 9:54
